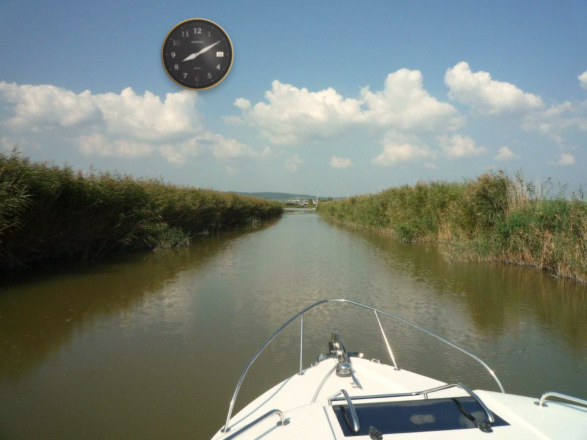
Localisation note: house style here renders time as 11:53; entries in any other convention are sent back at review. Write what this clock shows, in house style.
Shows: 8:10
